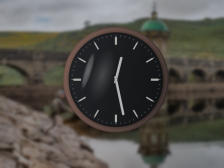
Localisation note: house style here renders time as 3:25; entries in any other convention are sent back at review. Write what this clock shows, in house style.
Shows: 12:28
